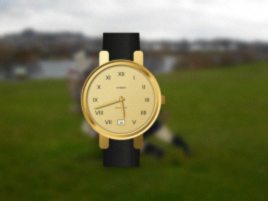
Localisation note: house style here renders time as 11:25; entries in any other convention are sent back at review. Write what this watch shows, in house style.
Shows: 5:42
